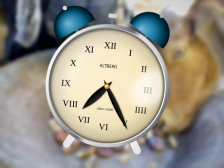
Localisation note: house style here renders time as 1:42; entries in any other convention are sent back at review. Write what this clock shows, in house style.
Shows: 7:25
